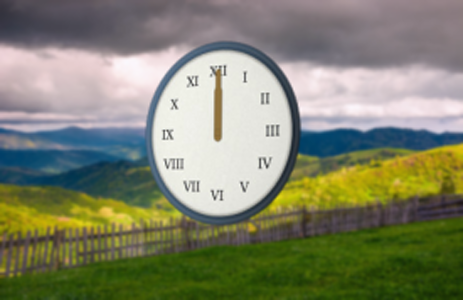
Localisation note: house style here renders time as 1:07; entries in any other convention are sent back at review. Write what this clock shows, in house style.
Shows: 12:00
